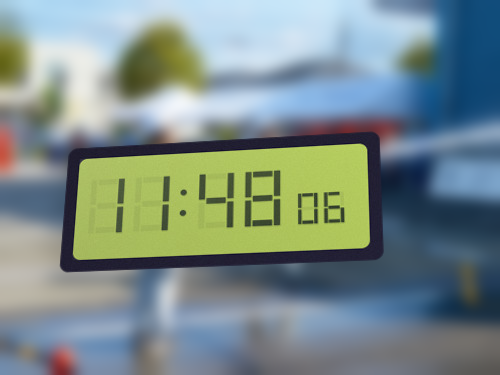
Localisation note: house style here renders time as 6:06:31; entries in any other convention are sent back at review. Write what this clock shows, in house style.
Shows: 11:48:06
